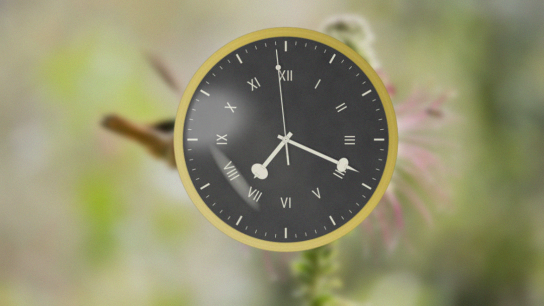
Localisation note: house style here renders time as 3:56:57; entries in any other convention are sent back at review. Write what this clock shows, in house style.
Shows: 7:18:59
